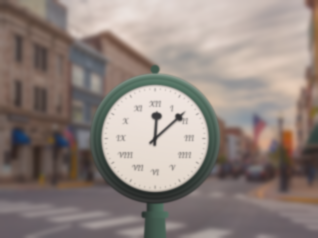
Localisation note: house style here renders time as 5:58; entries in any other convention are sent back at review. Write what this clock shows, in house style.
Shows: 12:08
